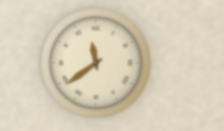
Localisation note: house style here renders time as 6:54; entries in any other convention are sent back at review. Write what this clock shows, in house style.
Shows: 11:39
